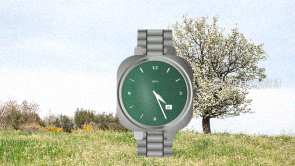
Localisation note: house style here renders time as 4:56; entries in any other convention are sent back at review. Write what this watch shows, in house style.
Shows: 4:26
